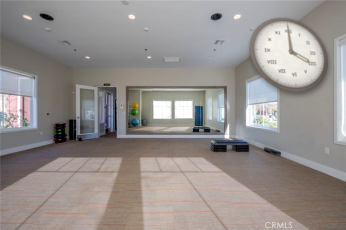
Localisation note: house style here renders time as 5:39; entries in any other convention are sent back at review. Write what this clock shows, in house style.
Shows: 4:00
